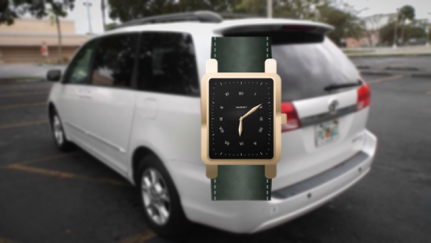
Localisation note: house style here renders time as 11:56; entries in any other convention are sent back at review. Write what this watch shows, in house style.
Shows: 6:09
